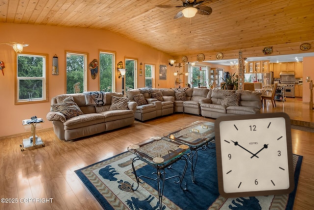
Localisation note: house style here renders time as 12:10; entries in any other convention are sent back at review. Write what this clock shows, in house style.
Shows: 1:51
